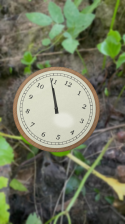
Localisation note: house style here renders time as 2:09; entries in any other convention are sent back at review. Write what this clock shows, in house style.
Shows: 10:54
